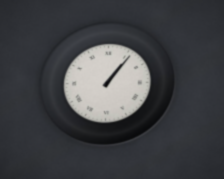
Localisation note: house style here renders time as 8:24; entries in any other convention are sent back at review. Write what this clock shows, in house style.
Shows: 1:06
